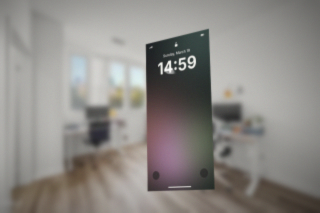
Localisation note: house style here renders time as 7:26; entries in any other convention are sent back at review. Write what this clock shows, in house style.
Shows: 14:59
